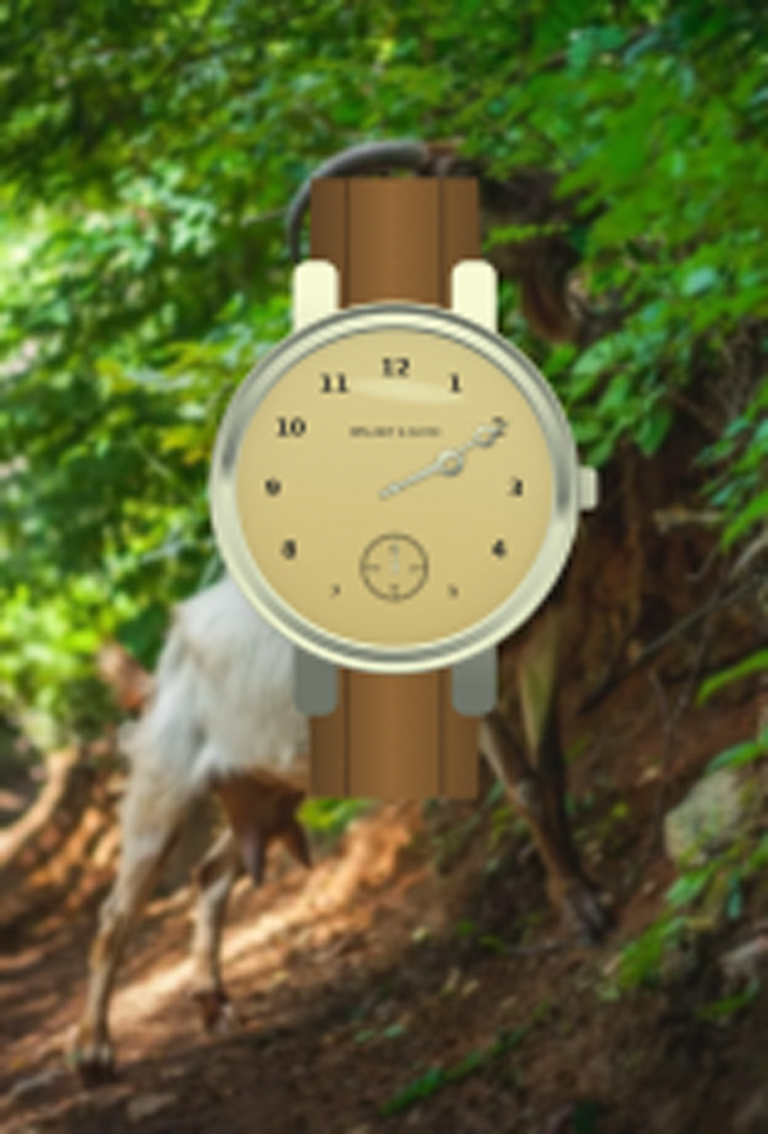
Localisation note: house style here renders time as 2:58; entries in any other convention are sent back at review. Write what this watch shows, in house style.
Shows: 2:10
